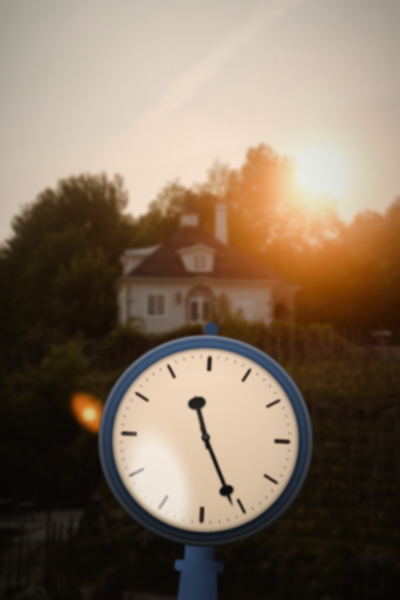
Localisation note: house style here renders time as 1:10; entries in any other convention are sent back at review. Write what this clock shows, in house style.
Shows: 11:26
